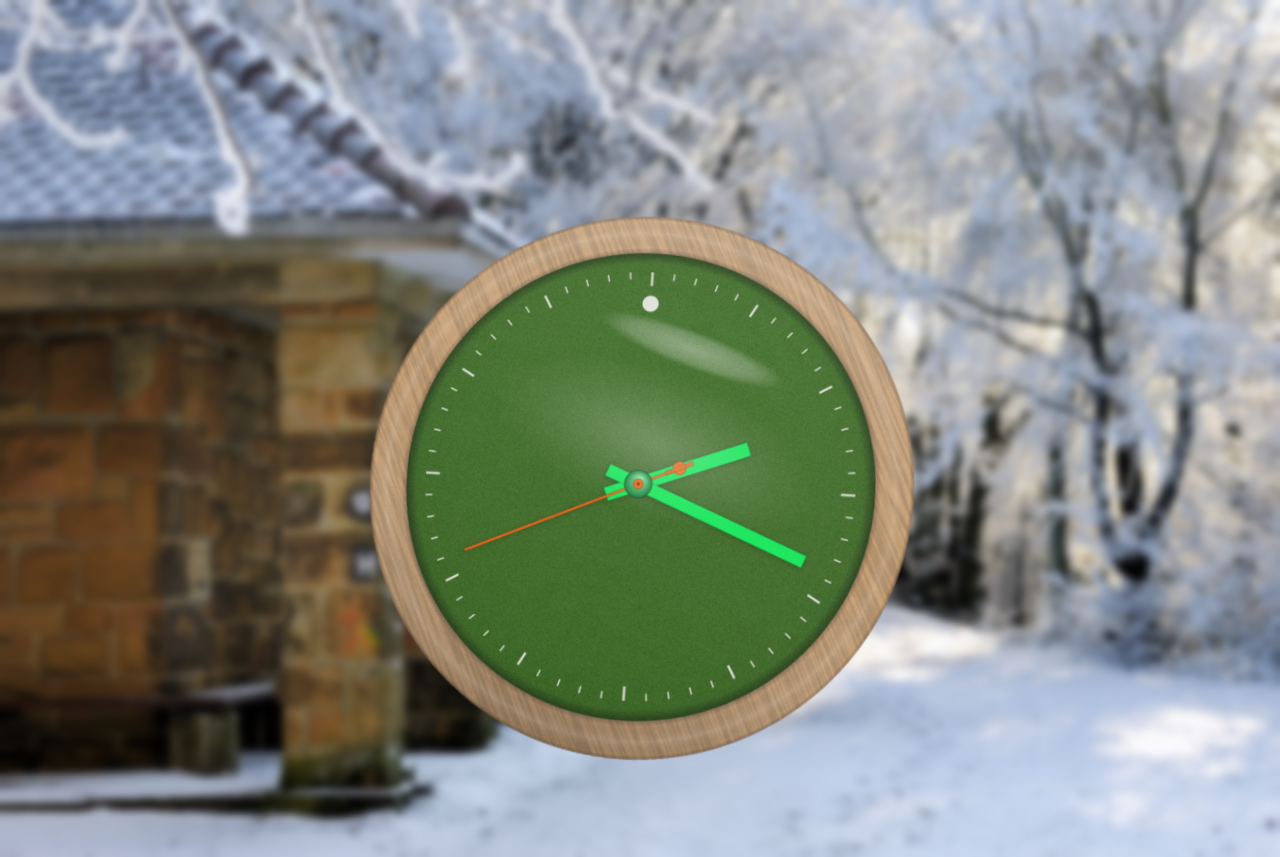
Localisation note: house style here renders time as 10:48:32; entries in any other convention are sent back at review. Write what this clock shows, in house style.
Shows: 2:18:41
